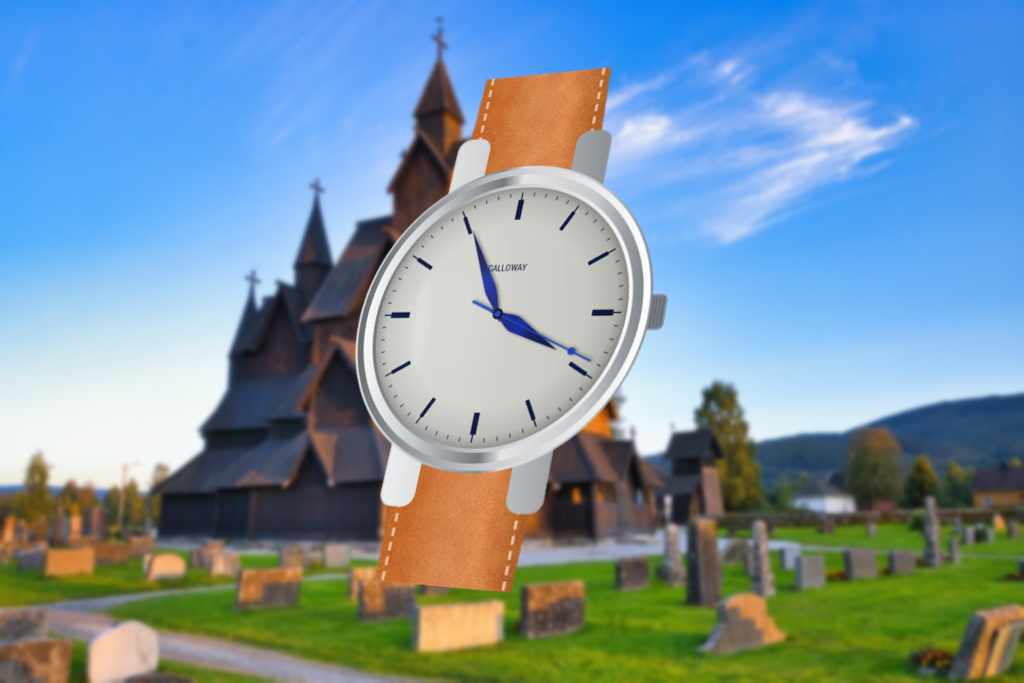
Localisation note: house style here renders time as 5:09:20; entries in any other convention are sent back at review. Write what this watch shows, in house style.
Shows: 3:55:19
